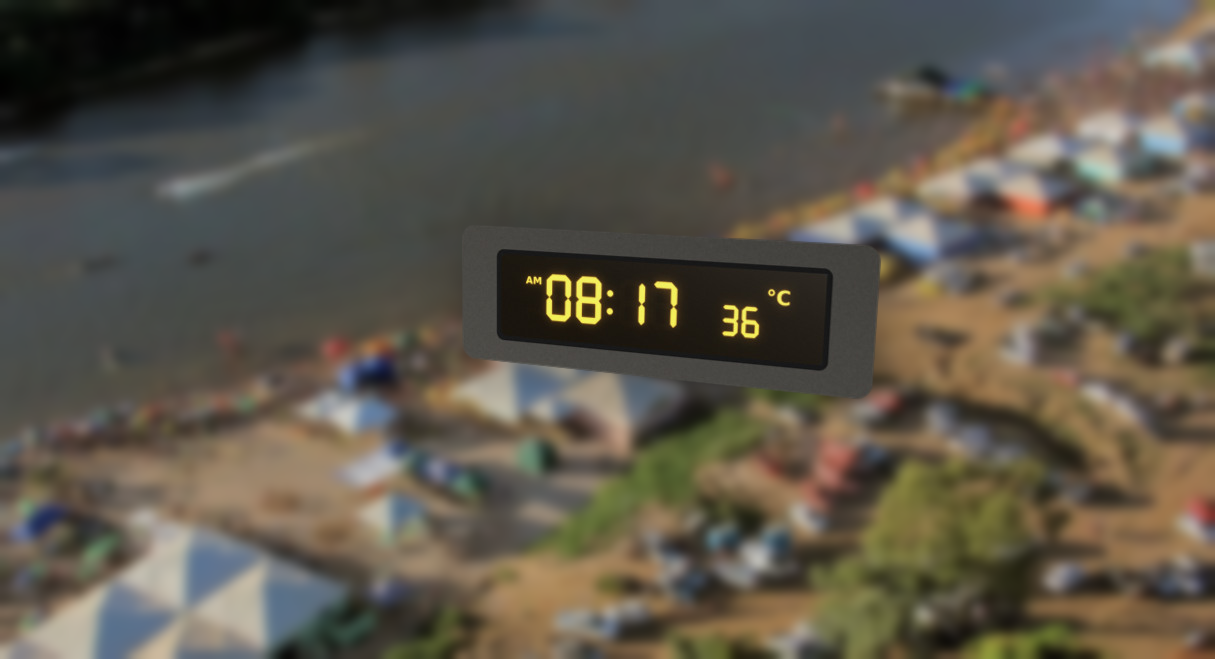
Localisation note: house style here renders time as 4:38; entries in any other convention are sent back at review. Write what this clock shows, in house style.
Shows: 8:17
